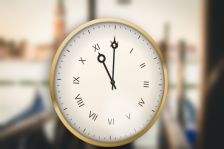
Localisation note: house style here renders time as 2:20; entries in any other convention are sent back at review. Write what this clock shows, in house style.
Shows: 11:00
